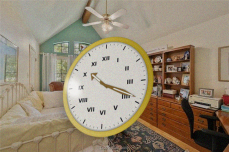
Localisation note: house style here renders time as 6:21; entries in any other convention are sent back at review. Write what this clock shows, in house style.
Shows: 10:19
